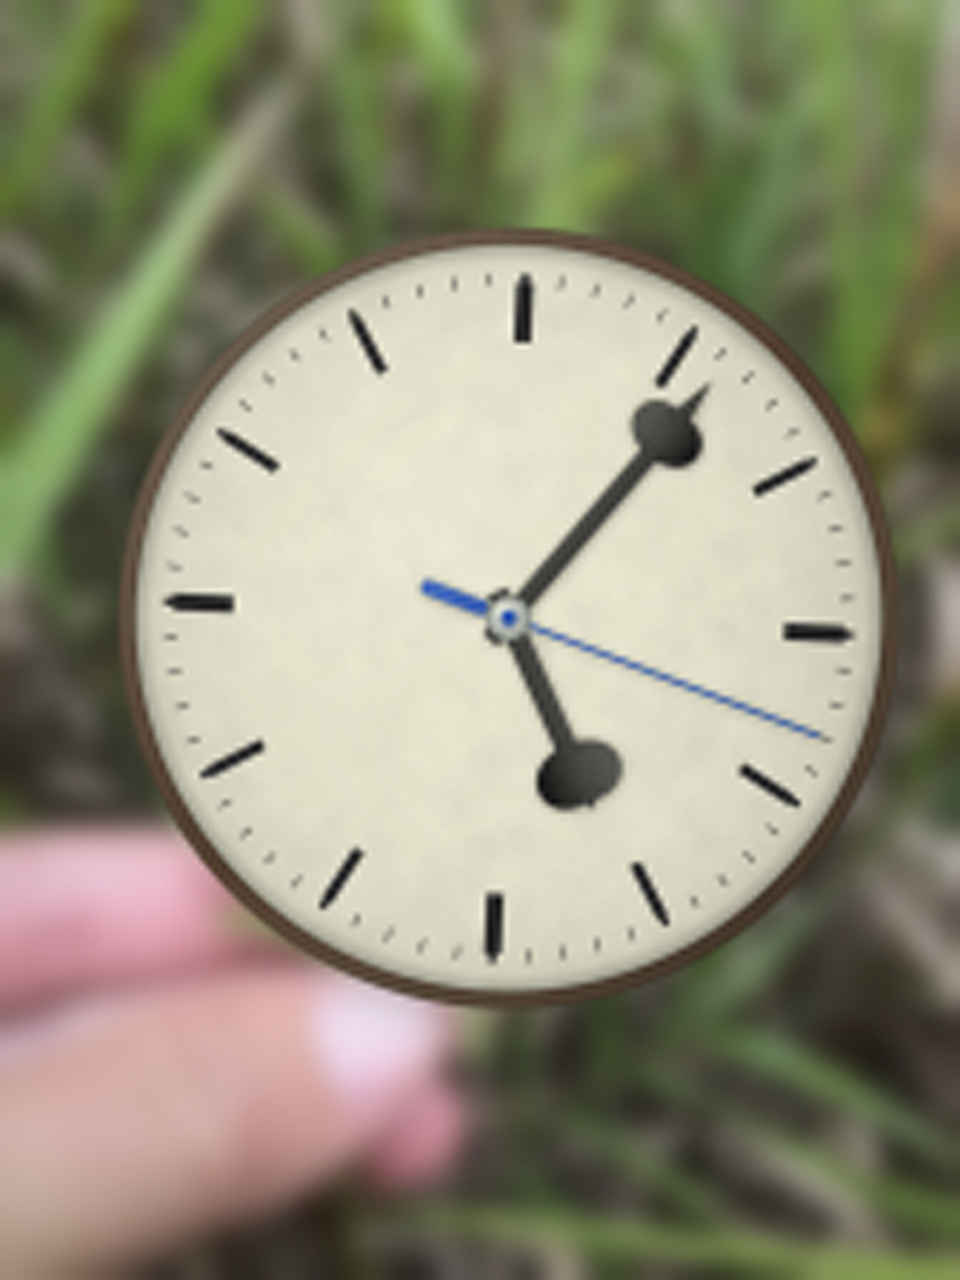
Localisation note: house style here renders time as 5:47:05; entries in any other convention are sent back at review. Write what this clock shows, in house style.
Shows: 5:06:18
